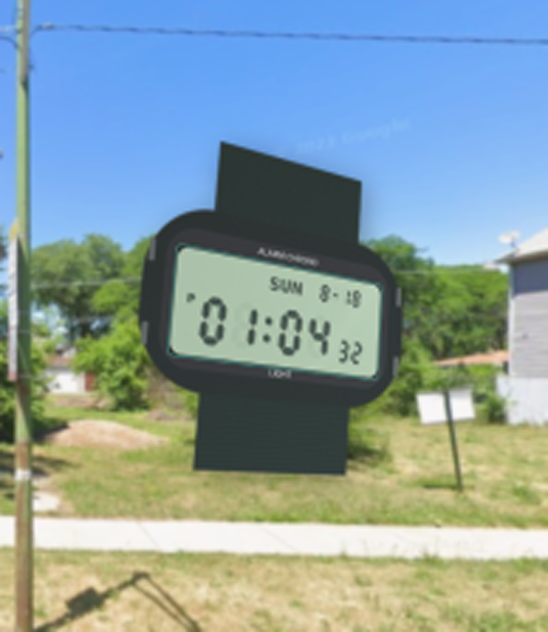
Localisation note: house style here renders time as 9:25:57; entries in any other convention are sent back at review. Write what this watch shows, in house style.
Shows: 1:04:32
